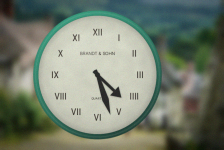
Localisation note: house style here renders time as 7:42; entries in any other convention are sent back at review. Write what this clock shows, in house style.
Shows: 4:27
